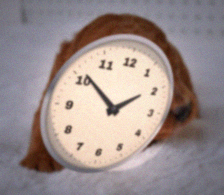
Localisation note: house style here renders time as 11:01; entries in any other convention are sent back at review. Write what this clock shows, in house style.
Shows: 1:51
